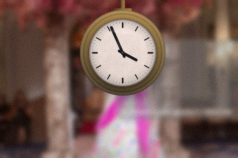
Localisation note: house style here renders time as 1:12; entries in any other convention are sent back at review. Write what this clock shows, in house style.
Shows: 3:56
